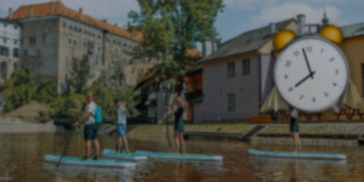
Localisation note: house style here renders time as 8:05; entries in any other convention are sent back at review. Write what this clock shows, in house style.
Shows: 7:58
